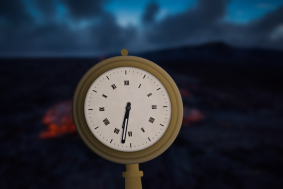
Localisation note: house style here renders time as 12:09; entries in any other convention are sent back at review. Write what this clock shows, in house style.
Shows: 6:32
